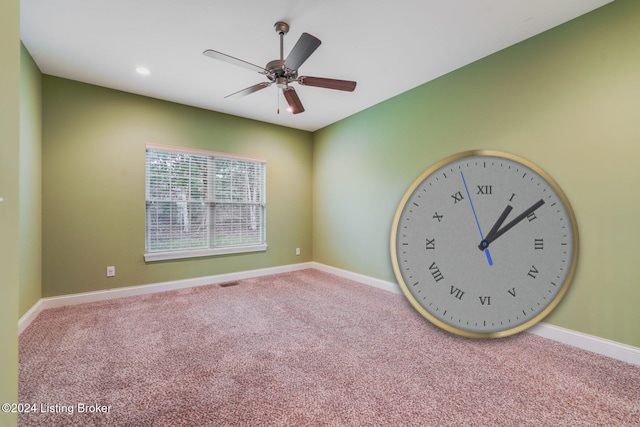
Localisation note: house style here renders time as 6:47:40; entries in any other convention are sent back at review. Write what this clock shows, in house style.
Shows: 1:08:57
